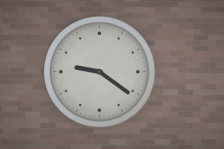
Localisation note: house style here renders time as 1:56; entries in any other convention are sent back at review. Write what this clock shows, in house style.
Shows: 9:21
